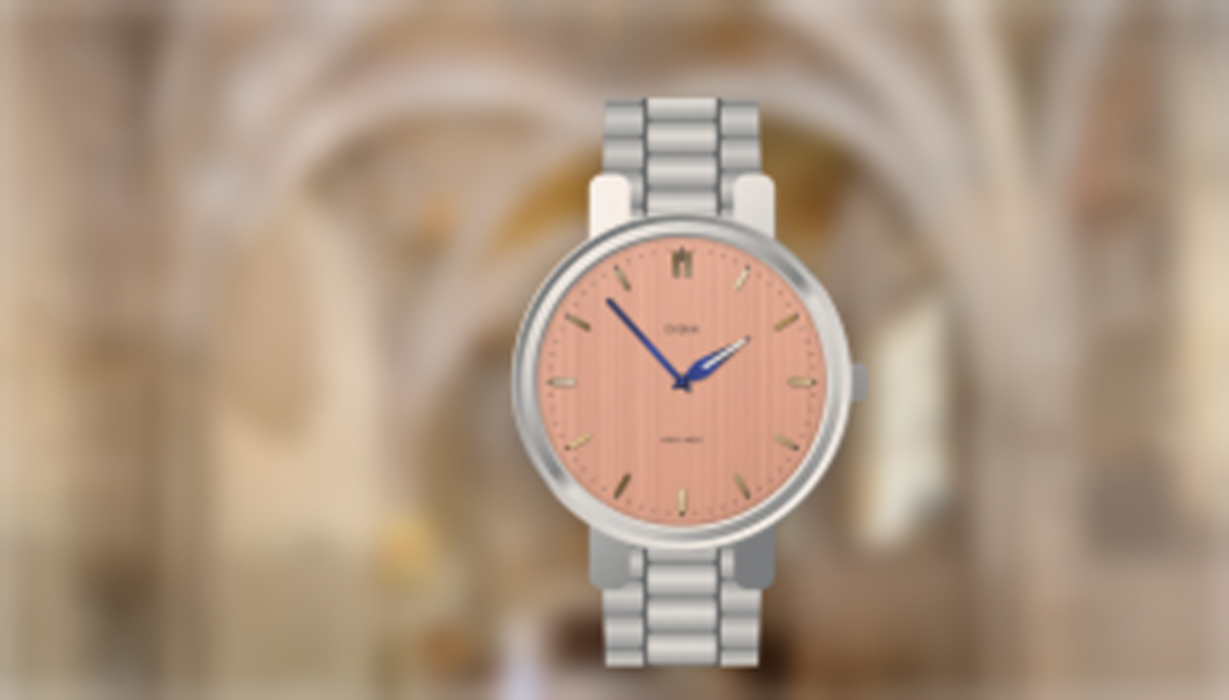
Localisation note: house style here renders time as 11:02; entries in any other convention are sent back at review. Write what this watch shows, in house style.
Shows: 1:53
